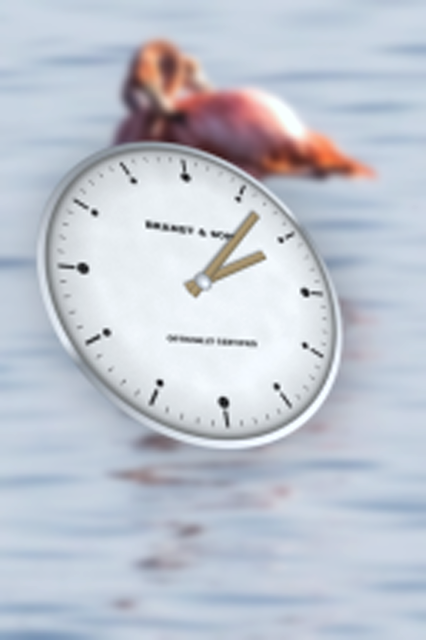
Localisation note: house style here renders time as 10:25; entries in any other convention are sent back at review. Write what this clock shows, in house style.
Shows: 2:07
